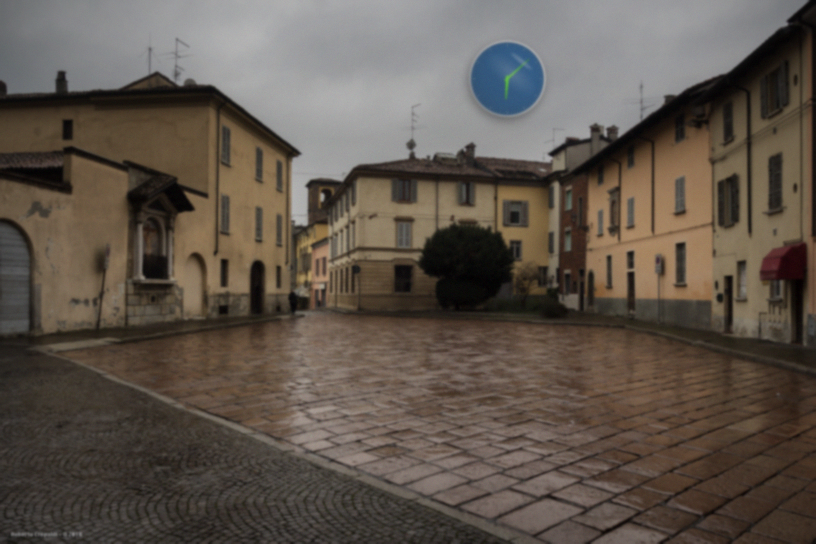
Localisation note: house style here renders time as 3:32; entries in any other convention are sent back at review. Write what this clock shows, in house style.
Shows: 6:08
